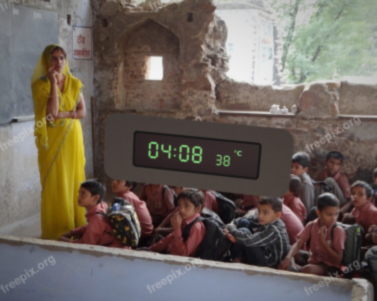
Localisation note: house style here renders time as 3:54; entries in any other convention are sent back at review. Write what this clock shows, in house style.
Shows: 4:08
